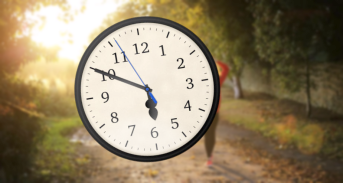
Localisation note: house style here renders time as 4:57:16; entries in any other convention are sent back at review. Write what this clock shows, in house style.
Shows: 5:49:56
